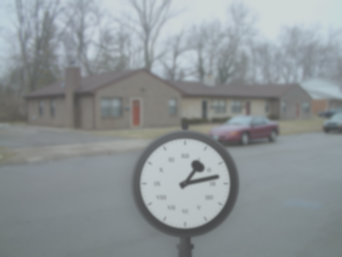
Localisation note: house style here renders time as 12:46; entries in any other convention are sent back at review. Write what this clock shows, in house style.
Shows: 1:13
